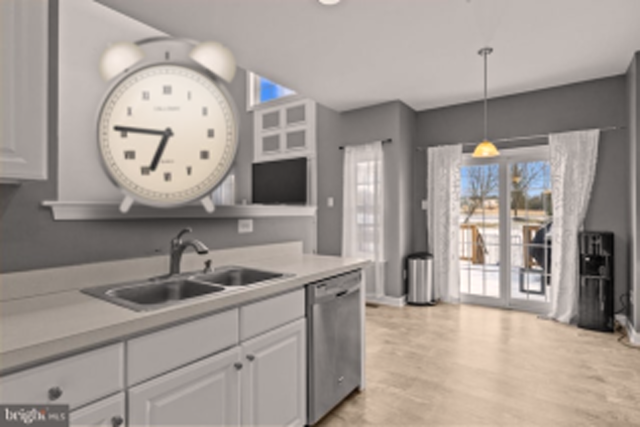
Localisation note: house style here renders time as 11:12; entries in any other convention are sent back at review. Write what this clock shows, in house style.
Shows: 6:46
